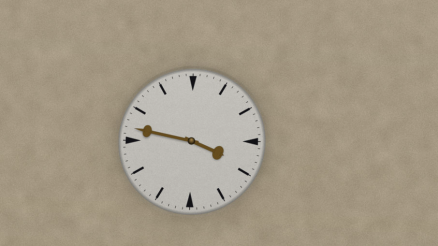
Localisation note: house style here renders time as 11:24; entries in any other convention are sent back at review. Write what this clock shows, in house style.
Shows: 3:47
